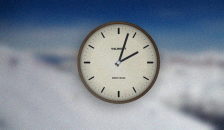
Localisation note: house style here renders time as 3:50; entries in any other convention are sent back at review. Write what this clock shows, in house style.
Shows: 2:03
